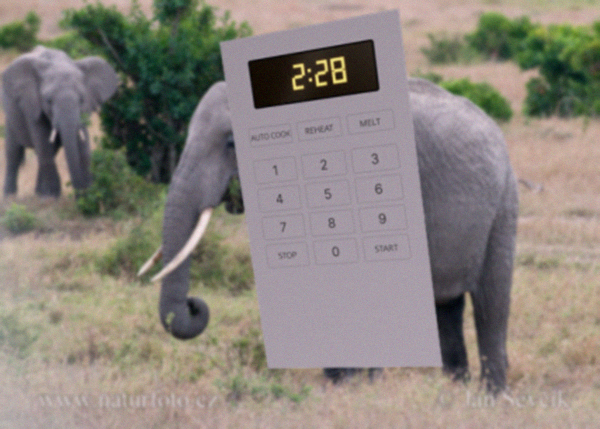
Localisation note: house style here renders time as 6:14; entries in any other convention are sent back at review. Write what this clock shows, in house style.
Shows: 2:28
